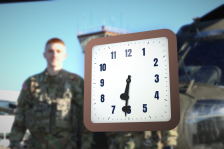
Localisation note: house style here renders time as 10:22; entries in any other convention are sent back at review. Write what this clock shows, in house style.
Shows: 6:31
